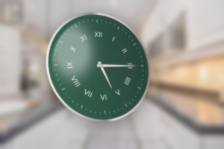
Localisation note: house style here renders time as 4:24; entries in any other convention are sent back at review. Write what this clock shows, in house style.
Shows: 5:15
